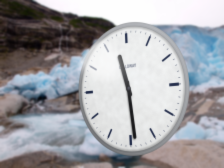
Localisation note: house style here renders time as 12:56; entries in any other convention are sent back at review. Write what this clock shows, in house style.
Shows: 11:29
